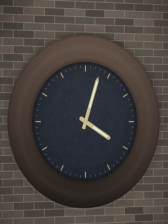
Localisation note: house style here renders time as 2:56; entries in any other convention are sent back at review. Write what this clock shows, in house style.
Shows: 4:03
